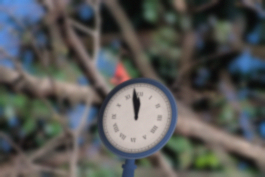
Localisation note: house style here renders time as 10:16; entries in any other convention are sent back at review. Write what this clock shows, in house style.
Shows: 11:58
